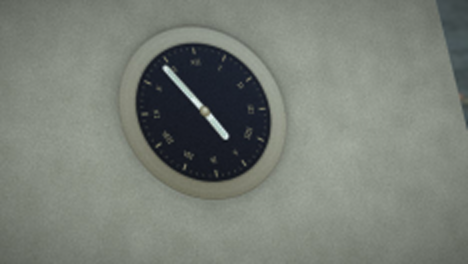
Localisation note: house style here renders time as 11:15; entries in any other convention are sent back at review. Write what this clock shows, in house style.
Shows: 4:54
